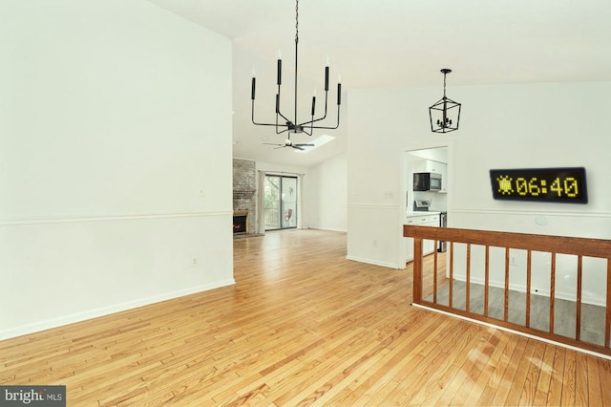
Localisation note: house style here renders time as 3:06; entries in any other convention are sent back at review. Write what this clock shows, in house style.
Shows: 6:40
